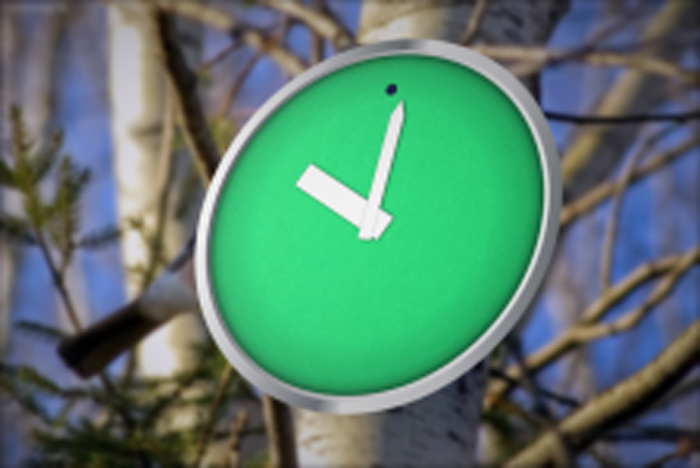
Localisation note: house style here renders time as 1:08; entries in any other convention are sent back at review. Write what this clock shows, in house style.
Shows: 10:01
